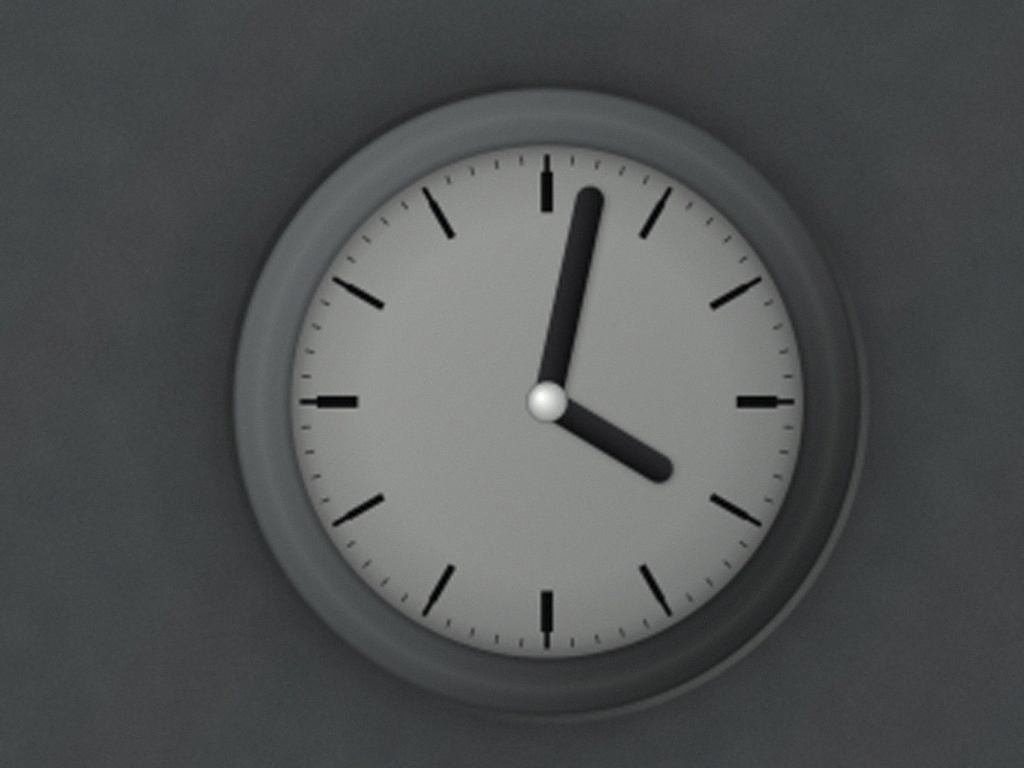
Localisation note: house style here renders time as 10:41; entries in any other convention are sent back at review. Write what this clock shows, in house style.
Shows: 4:02
